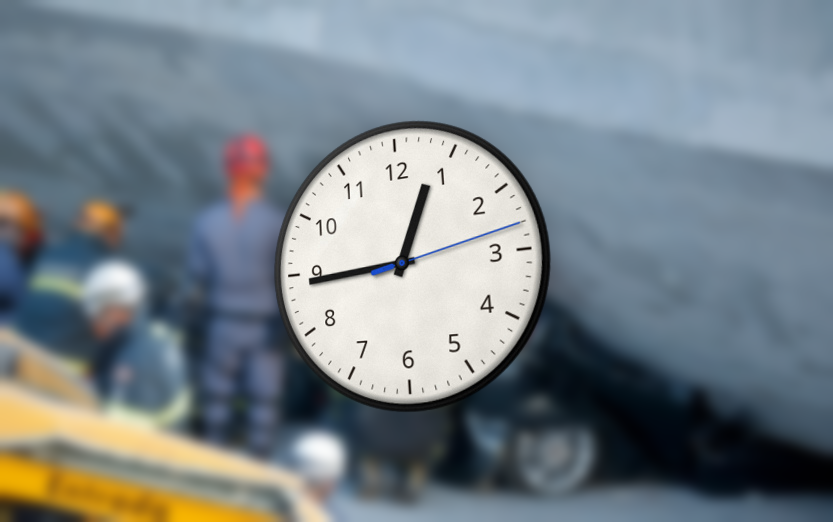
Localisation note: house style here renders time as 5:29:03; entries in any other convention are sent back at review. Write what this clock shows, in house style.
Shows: 12:44:13
